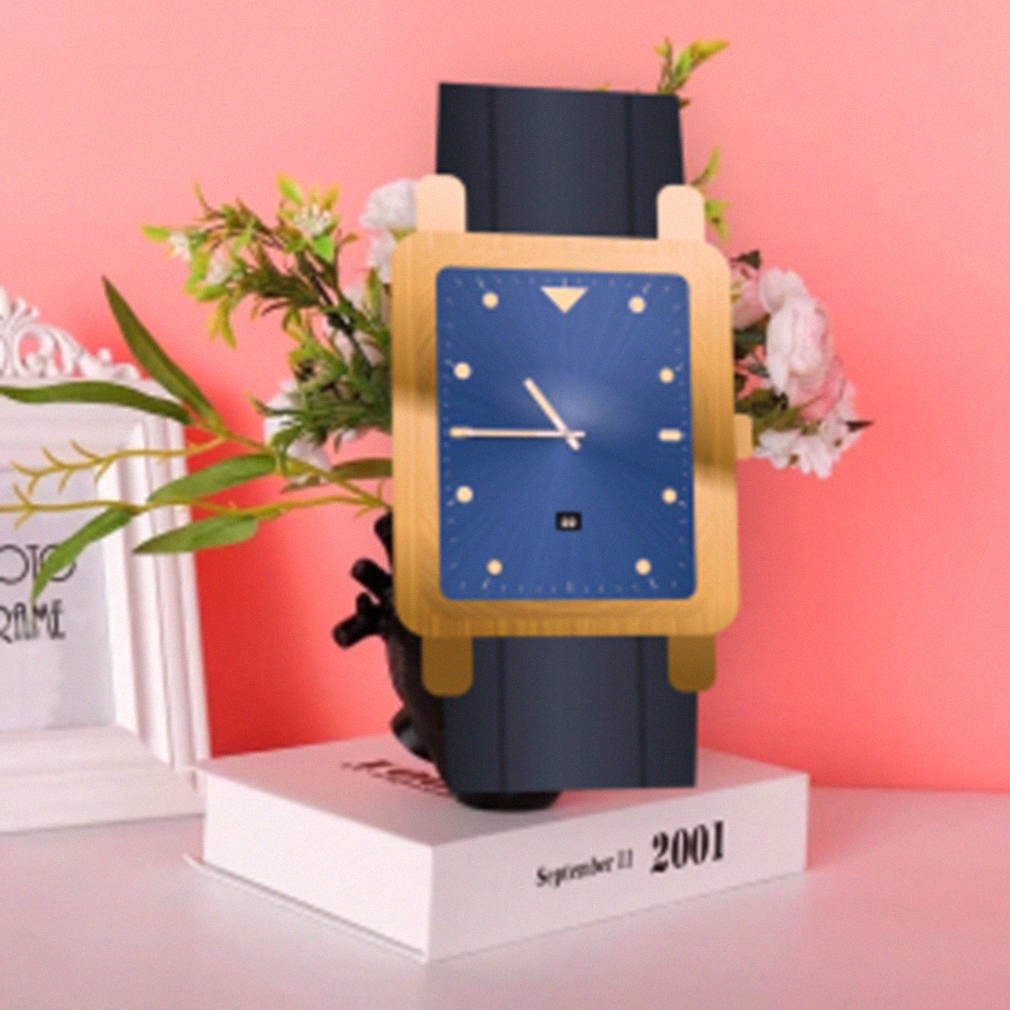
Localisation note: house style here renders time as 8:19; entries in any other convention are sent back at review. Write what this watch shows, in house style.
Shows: 10:45
